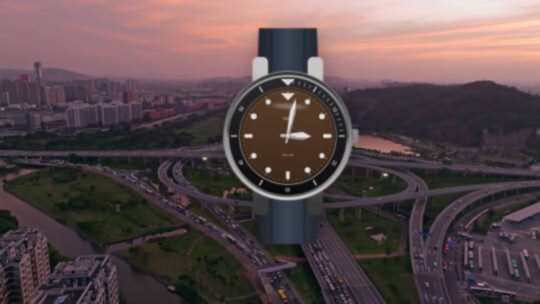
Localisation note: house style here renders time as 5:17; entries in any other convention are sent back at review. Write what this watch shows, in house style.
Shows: 3:02
